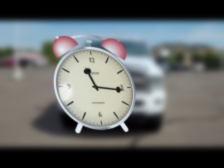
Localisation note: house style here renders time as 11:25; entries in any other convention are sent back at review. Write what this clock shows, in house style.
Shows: 11:16
